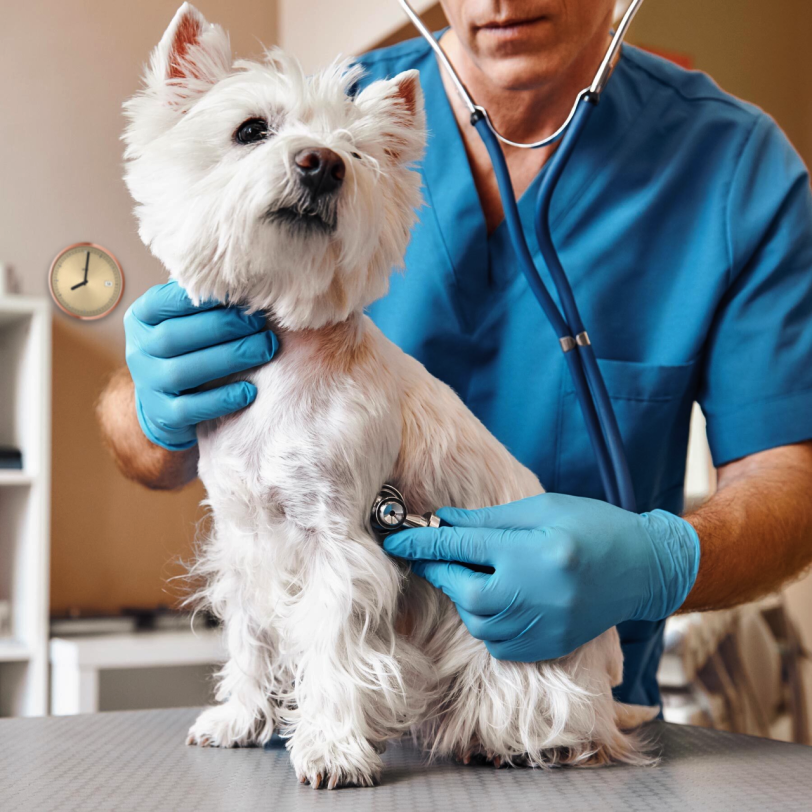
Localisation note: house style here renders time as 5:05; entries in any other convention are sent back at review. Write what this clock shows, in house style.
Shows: 8:01
